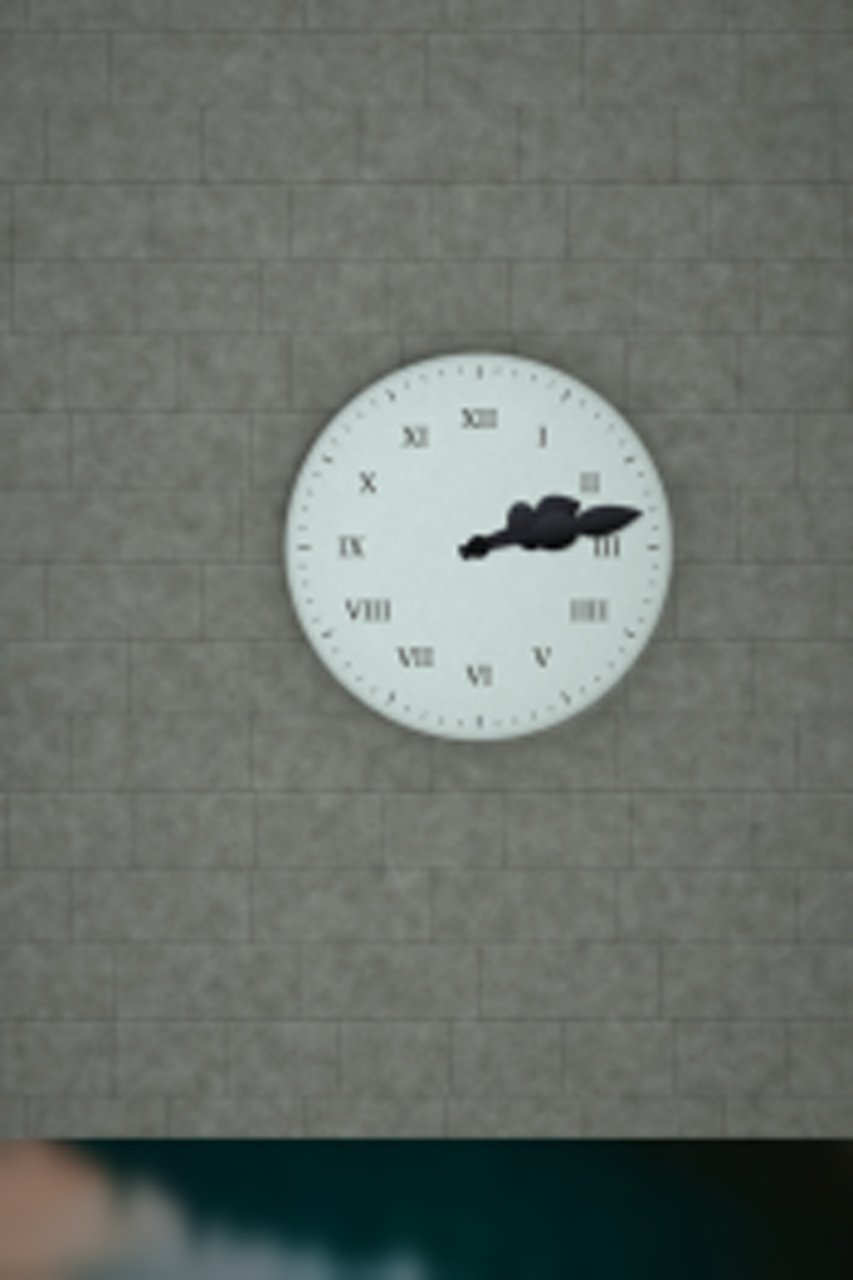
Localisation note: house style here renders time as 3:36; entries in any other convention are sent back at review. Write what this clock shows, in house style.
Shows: 2:13
